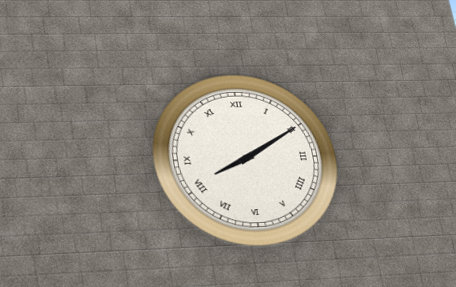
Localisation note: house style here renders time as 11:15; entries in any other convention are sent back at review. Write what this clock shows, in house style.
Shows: 8:10
